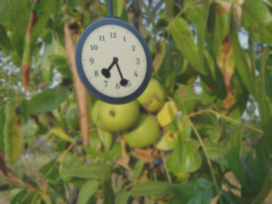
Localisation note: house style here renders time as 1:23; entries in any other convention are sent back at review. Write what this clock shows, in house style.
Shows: 7:27
